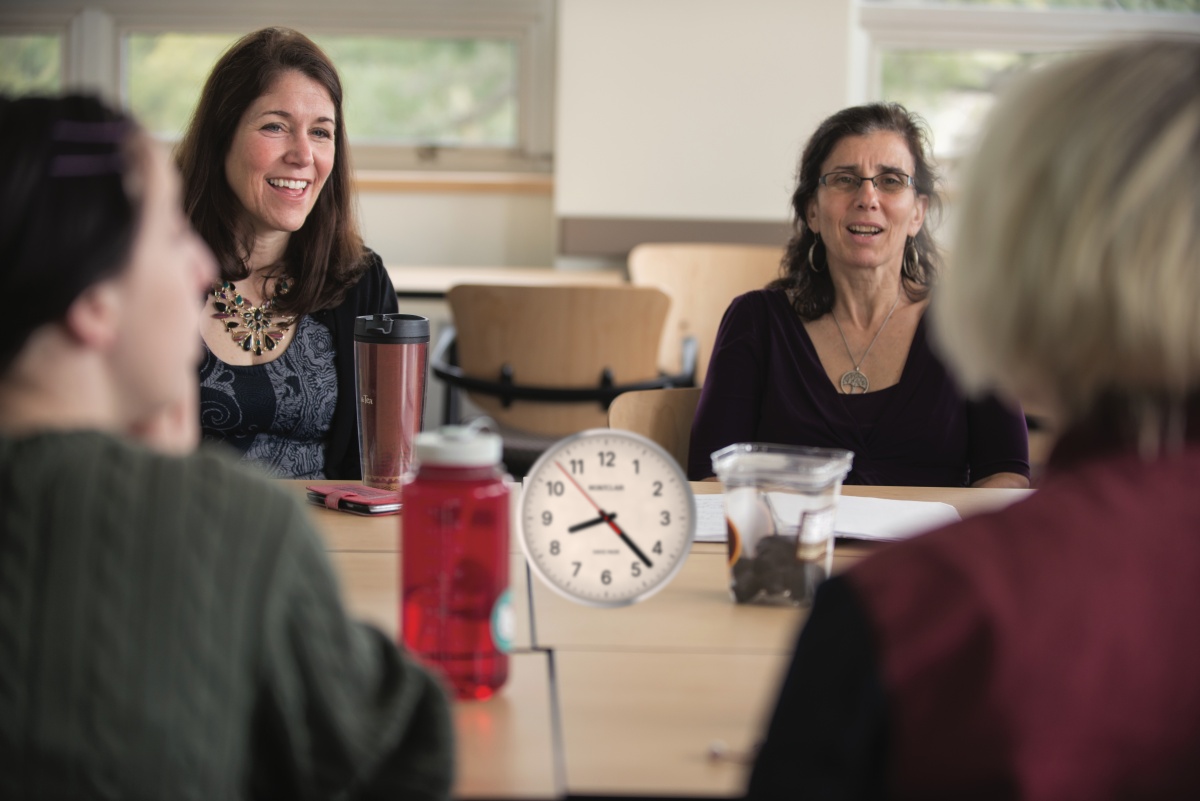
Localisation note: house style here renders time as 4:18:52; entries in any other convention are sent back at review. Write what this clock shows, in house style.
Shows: 8:22:53
